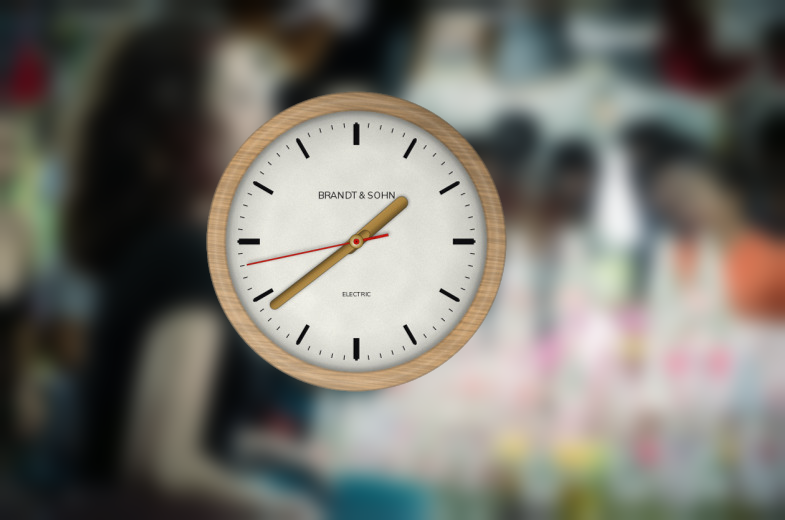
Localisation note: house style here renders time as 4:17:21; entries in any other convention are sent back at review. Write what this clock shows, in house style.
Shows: 1:38:43
